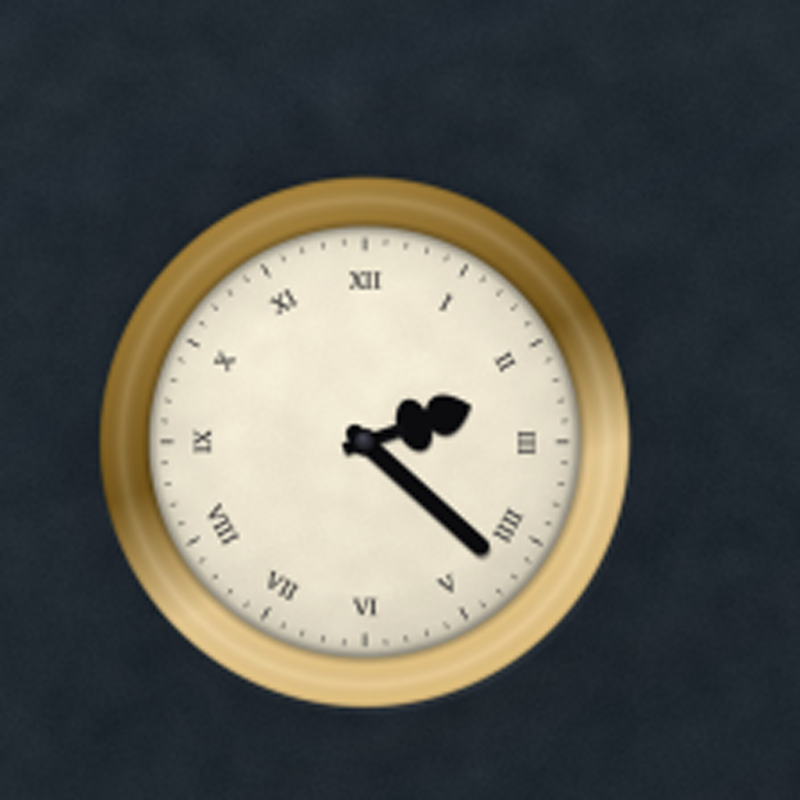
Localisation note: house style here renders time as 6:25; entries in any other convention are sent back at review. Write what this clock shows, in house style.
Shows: 2:22
